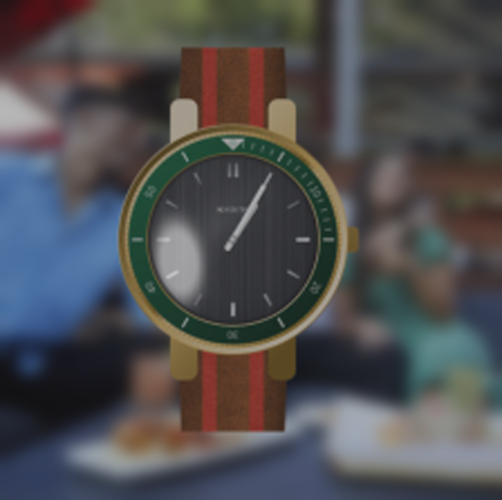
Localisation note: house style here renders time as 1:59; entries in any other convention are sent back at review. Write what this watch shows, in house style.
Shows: 1:05
